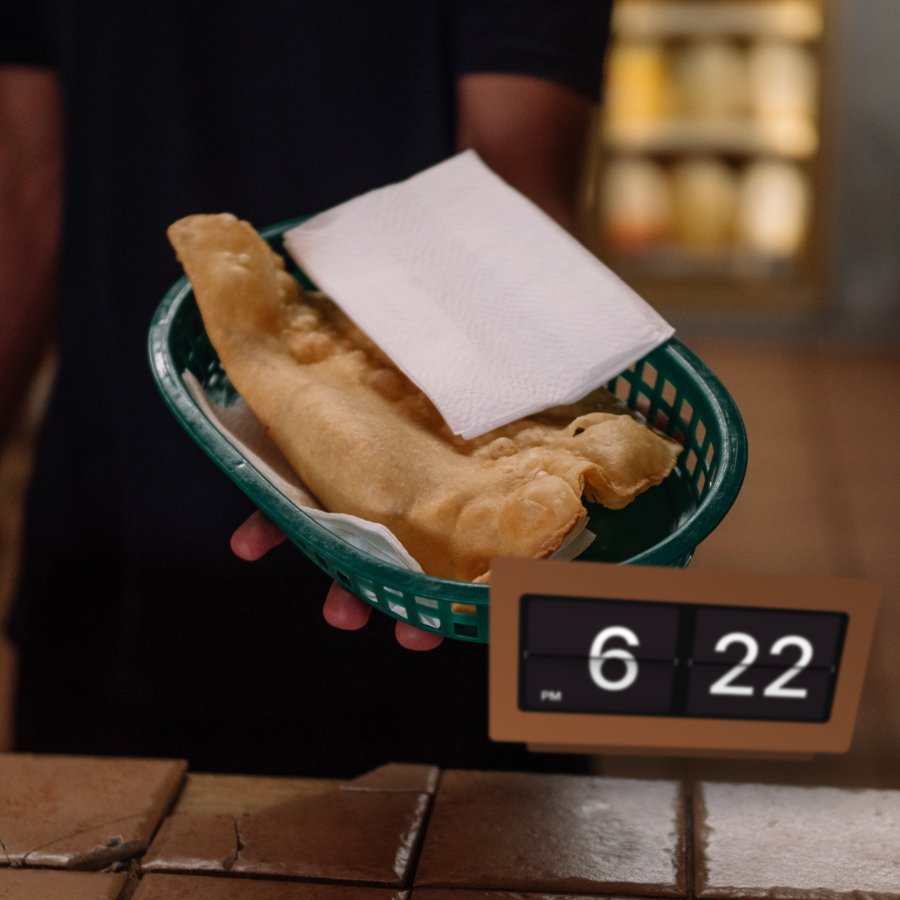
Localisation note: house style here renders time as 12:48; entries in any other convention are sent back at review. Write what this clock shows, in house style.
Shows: 6:22
